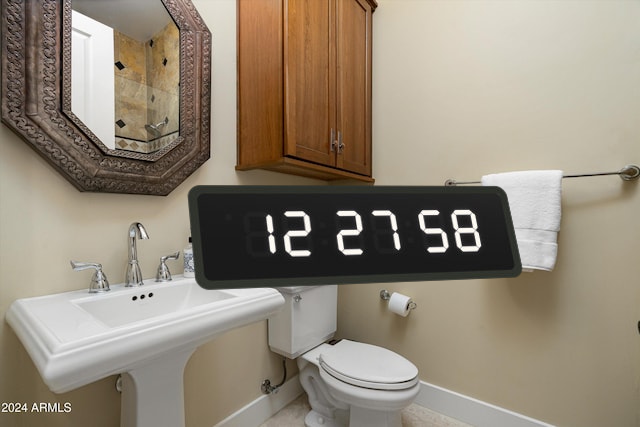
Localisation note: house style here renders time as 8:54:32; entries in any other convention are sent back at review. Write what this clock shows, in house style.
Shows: 12:27:58
